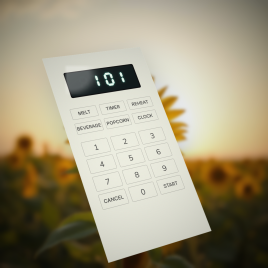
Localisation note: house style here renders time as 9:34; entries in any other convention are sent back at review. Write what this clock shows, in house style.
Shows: 1:01
